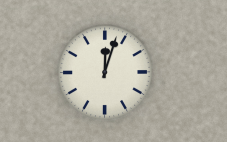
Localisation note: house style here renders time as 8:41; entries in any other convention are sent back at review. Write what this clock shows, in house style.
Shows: 12:03
